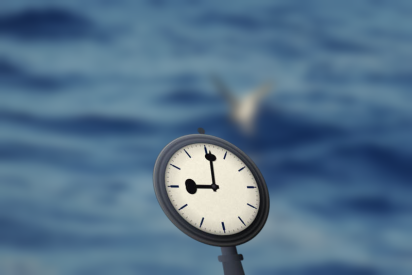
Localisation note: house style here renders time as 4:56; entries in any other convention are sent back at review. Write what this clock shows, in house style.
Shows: 9:01
